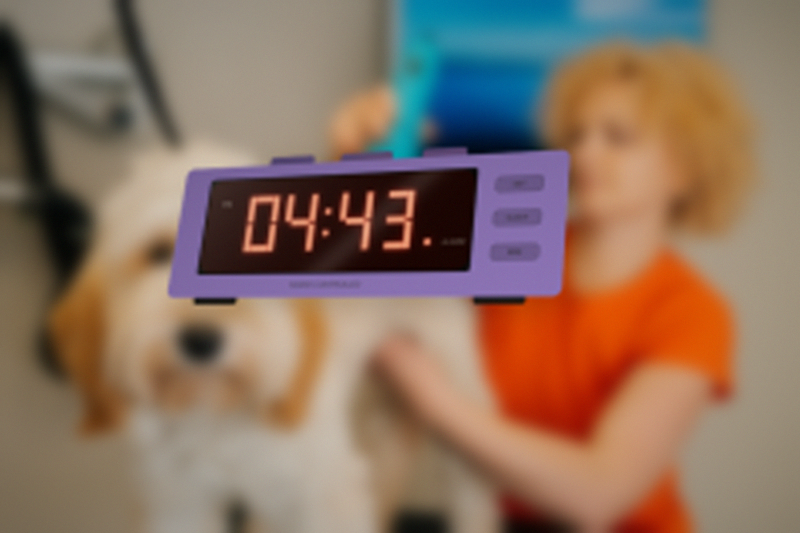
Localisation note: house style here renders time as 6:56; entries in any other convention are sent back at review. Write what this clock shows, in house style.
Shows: 4:43
